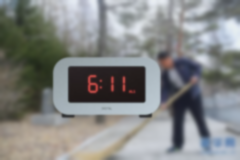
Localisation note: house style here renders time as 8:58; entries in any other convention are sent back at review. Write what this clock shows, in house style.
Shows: 6:11
